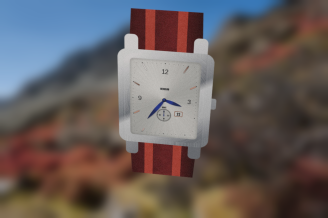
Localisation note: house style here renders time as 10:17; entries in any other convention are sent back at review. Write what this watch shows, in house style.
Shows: 3:36
